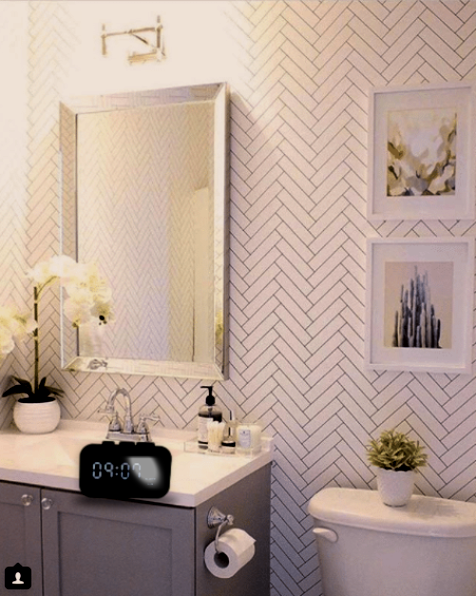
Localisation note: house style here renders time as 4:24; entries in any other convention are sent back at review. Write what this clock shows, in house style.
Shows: 9:07
